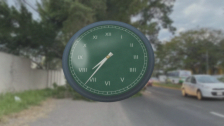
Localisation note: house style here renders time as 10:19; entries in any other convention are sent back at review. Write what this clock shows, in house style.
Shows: 7:36
